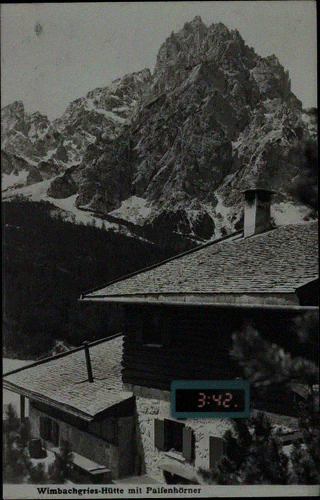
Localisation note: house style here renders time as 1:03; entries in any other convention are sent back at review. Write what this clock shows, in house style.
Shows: 3:42
